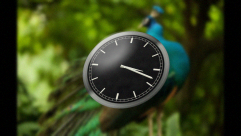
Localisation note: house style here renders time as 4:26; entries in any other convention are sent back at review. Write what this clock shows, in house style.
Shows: 3:18
